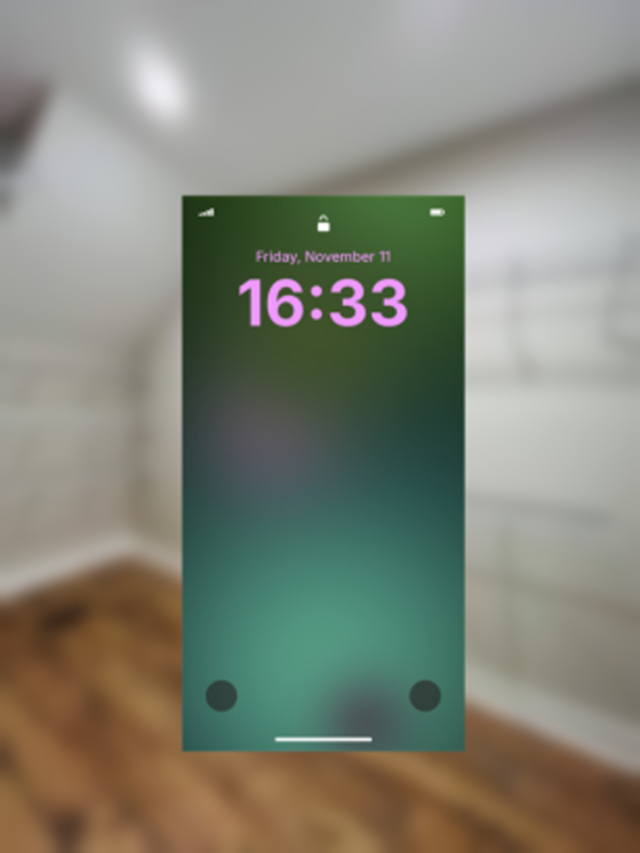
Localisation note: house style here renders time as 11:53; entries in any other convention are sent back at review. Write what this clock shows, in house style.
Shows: 16:33
